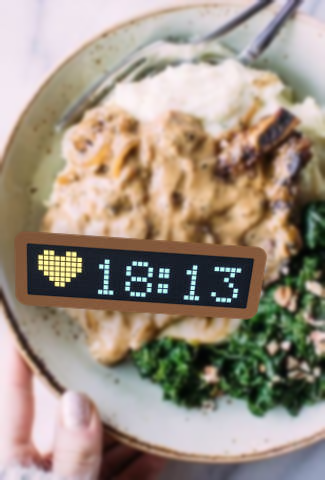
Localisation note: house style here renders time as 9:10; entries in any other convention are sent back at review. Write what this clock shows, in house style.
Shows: 18:13
